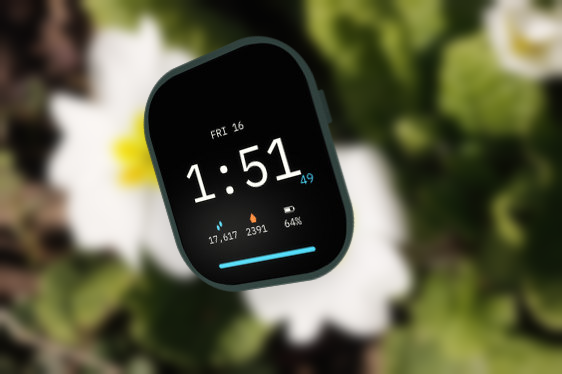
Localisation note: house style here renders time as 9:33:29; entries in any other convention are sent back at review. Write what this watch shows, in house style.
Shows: 1:51:49
